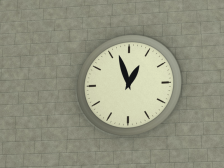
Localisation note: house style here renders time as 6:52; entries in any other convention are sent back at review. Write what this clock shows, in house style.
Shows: 12:57
